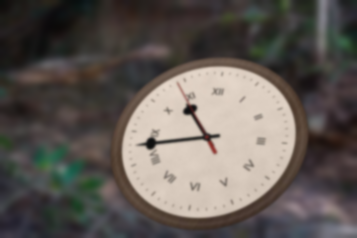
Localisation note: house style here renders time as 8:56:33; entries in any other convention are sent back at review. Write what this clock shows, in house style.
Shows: 10:42:54
